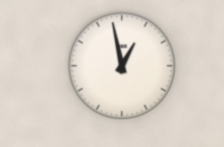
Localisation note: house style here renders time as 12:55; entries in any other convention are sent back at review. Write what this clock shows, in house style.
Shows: 12:58
